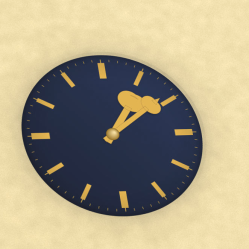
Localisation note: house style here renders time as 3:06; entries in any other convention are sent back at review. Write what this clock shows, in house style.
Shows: 1:09
